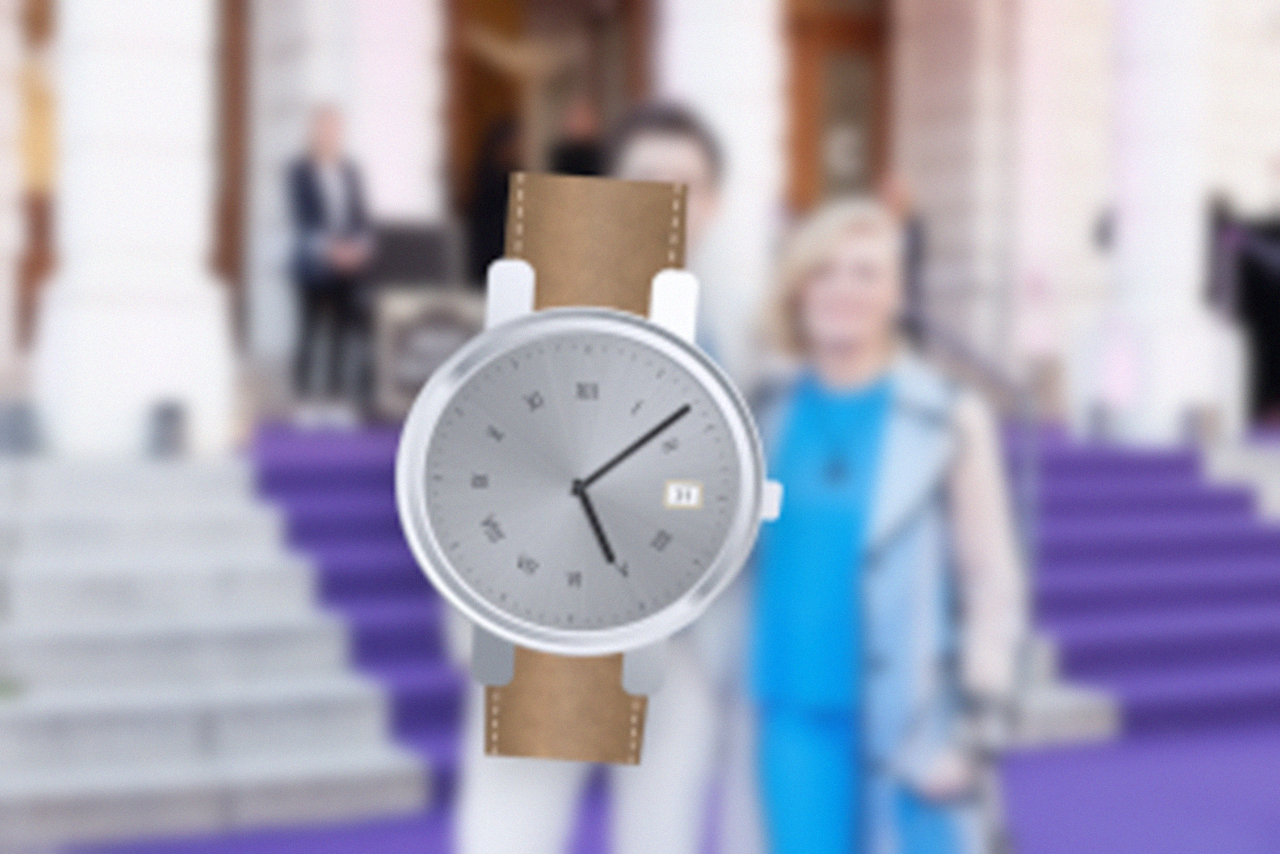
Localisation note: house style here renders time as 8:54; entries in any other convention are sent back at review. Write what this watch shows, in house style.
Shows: 5:08
